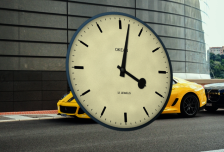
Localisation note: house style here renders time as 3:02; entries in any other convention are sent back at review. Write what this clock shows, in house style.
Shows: 4:02
